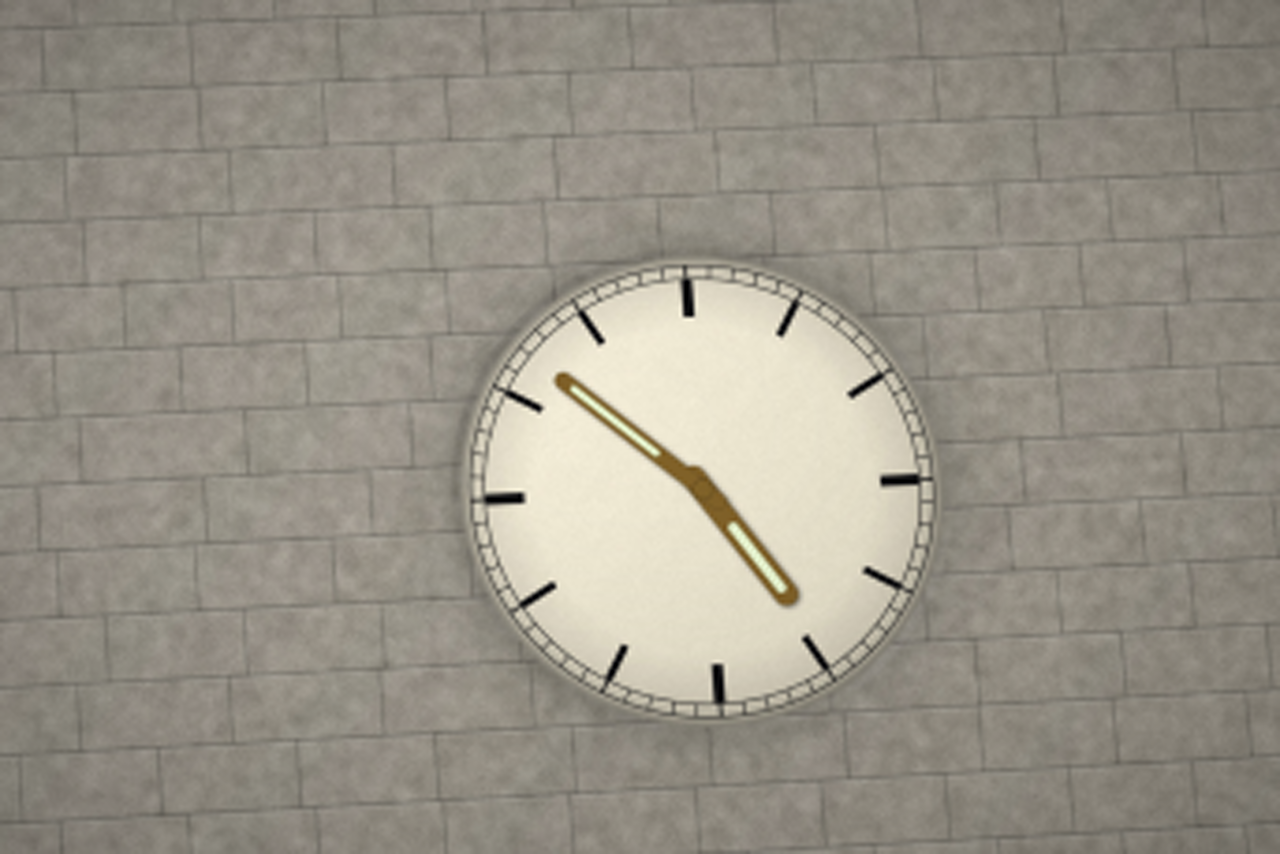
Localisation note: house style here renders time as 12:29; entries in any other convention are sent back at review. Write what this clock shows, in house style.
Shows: 4:52
